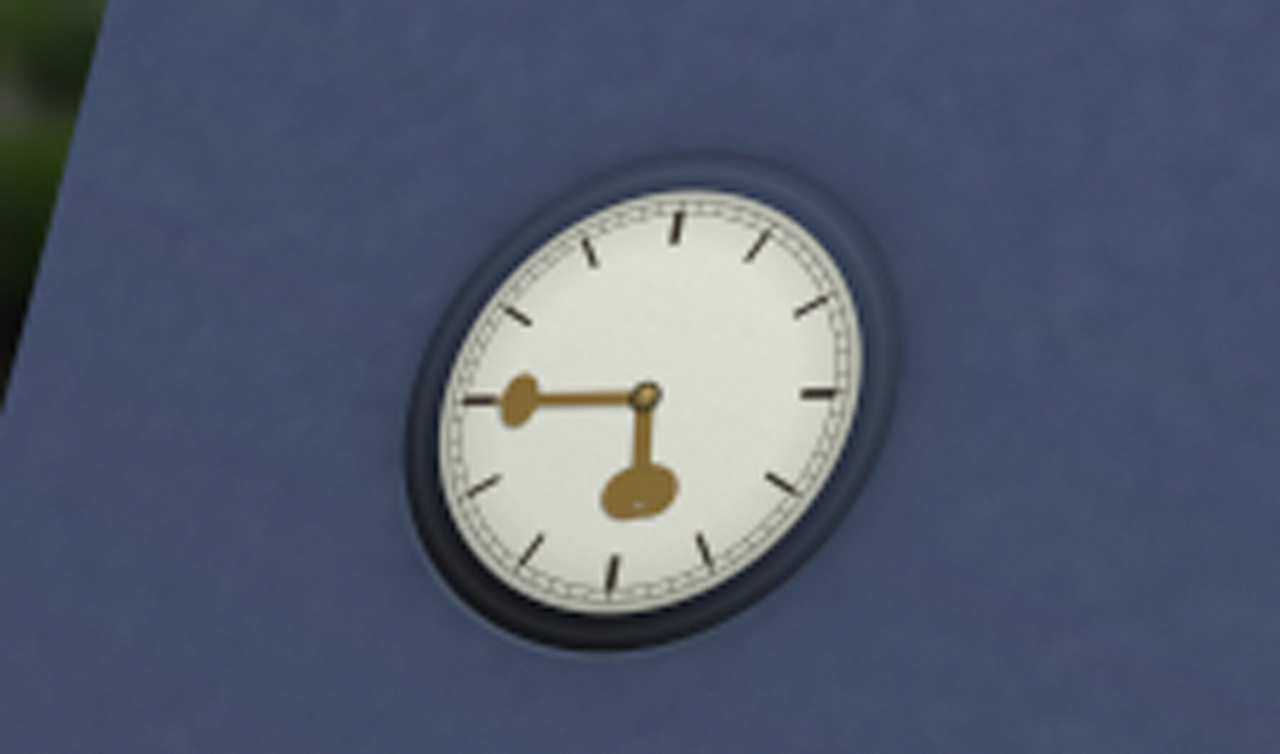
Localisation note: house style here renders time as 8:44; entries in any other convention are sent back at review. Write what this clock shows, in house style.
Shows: 5:45
